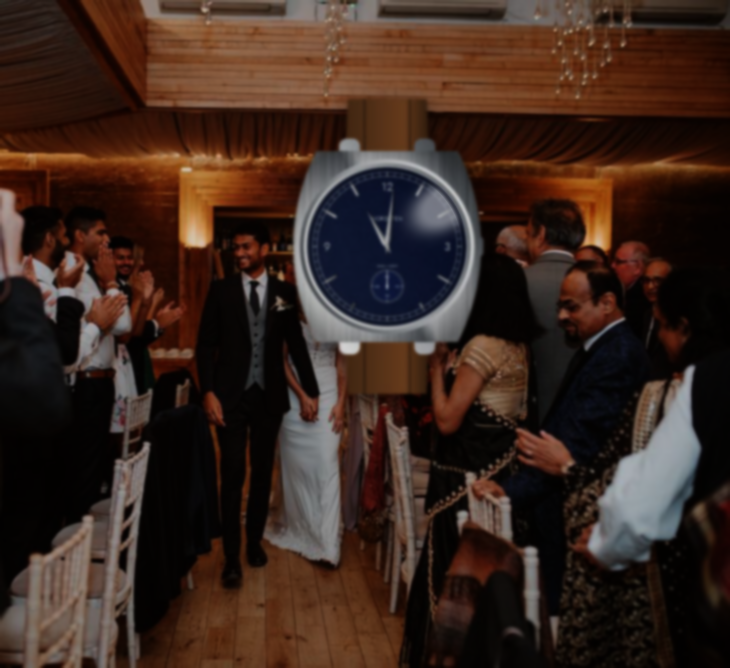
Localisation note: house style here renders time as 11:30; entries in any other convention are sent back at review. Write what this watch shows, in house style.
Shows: 11:01
